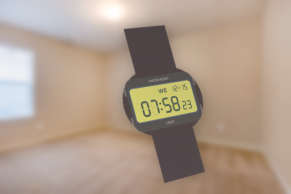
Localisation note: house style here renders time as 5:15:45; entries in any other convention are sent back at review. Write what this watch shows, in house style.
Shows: 7:58:23
